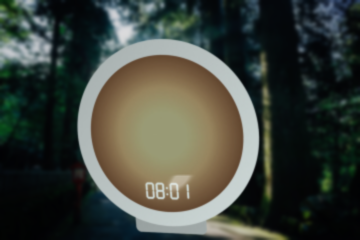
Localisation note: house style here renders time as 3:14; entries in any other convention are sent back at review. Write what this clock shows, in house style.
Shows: 8:01
